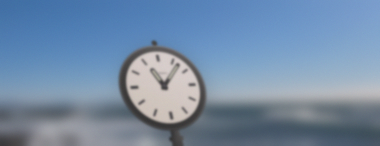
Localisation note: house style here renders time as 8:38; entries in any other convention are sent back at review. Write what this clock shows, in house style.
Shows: 11:07
